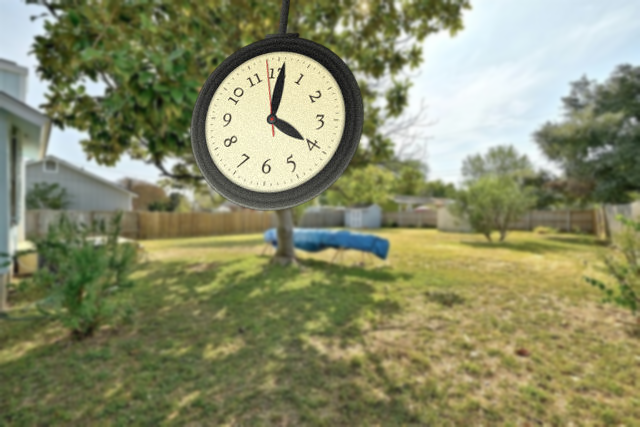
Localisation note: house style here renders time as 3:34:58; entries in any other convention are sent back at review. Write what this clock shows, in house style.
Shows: 4:00:58
